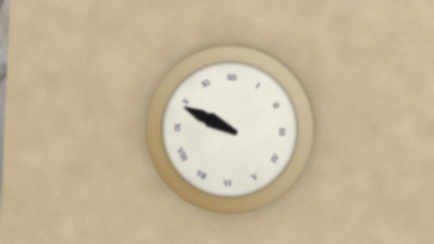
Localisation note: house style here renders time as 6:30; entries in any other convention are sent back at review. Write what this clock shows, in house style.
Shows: 9:49
